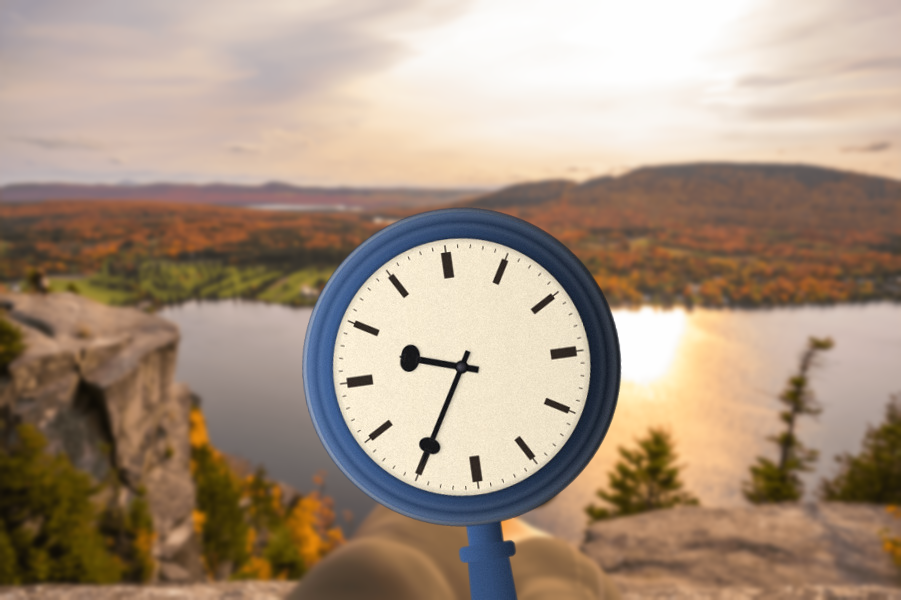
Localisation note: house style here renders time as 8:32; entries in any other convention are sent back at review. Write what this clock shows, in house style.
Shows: 9:35
